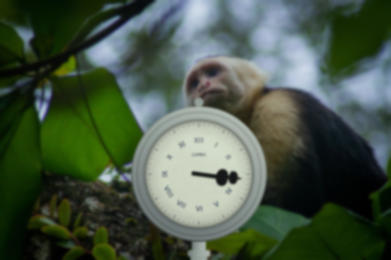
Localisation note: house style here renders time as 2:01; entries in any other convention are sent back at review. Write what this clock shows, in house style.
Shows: 3:16
